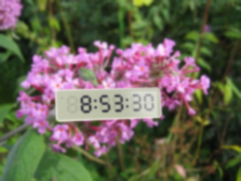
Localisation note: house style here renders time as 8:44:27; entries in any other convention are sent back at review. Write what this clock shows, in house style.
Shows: 8:53:30
